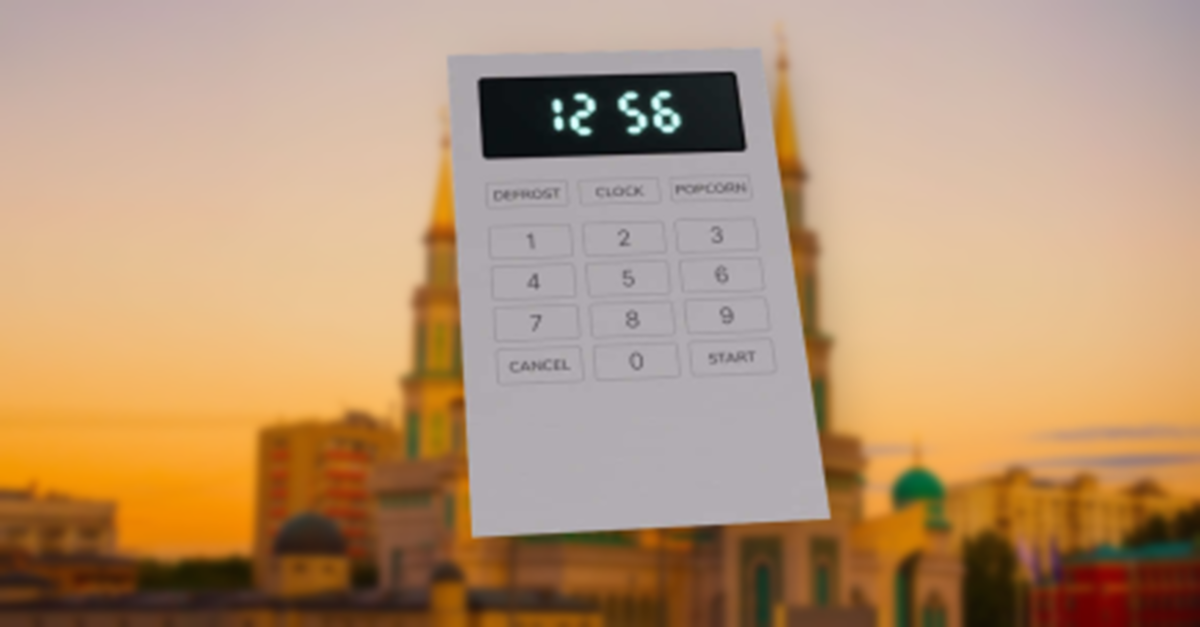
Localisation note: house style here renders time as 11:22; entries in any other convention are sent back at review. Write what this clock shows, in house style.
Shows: 12:56
